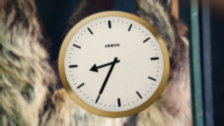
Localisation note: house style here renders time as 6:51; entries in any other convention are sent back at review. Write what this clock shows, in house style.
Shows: 8:35
